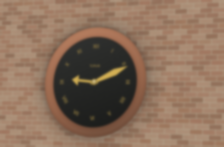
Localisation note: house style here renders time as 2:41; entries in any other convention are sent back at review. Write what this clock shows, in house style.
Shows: 9:11
